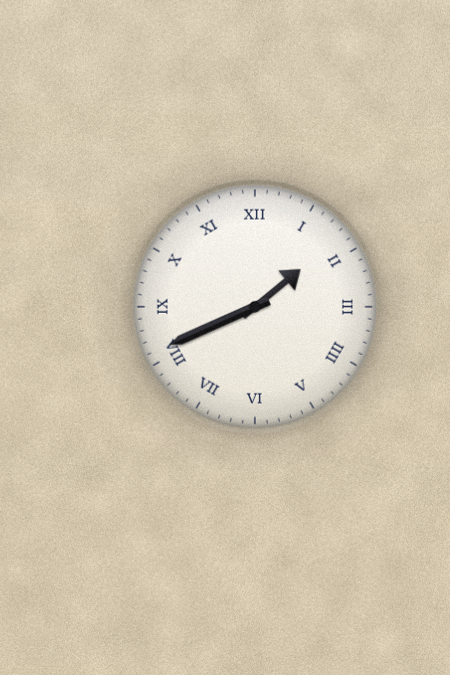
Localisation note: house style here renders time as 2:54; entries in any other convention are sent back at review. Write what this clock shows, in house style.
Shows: 1:41
